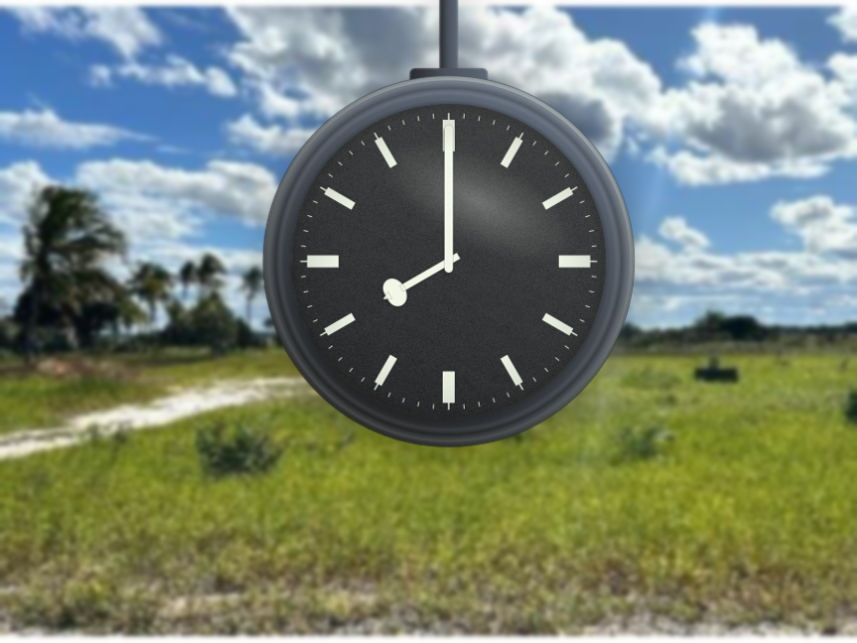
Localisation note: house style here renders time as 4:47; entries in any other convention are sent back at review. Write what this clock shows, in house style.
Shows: 8:00
